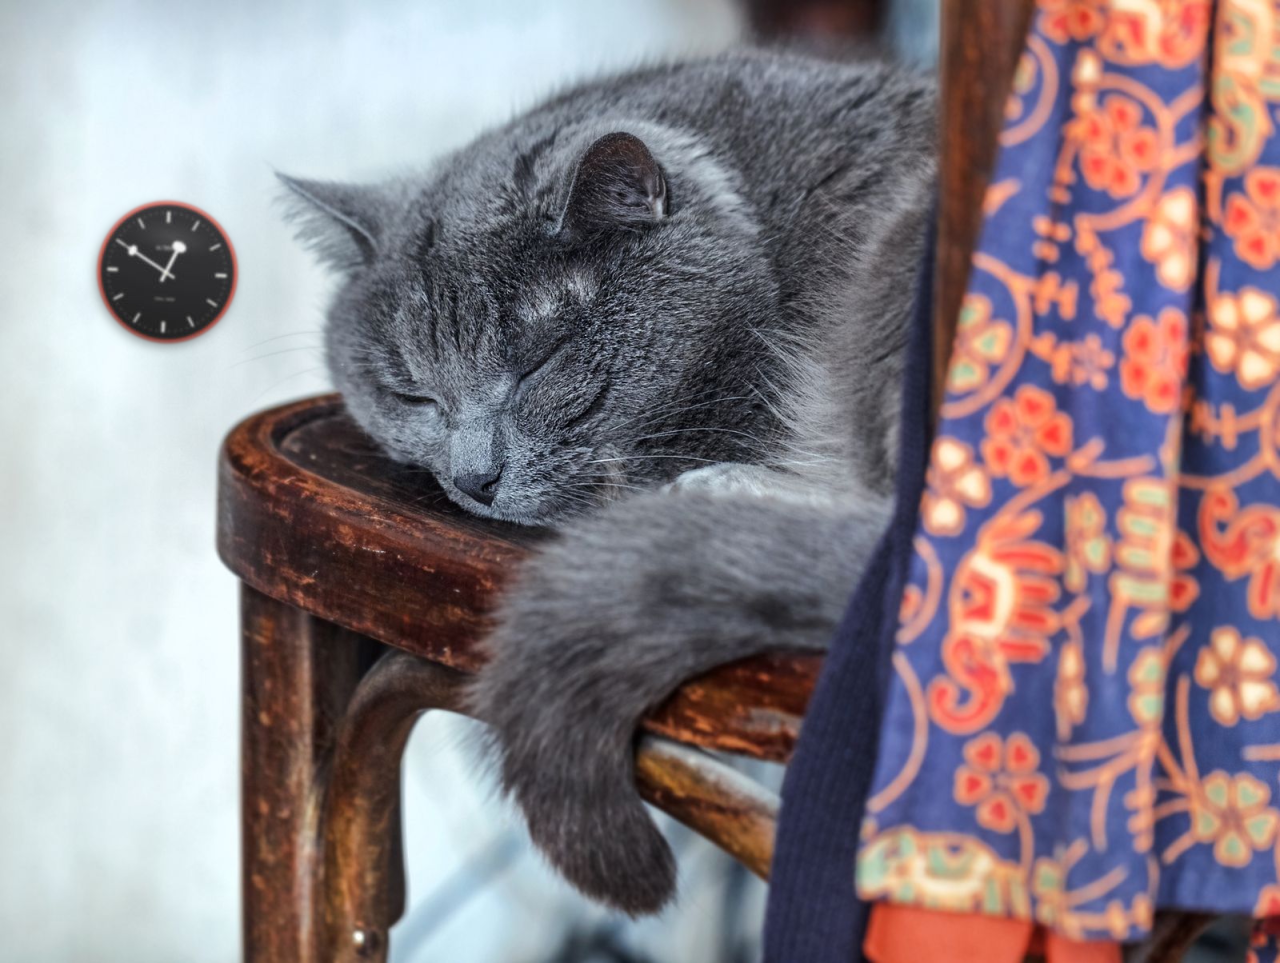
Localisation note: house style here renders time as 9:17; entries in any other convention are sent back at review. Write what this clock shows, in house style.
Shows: 12:50
